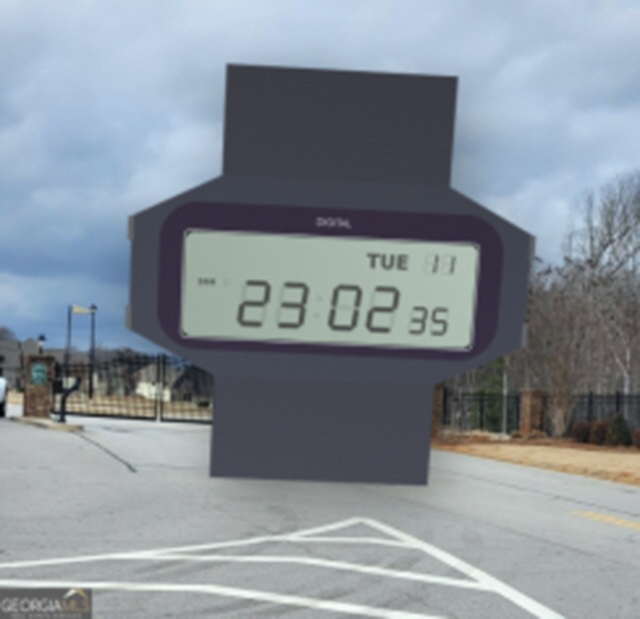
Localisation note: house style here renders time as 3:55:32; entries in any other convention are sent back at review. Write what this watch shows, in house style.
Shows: 23:02:35
